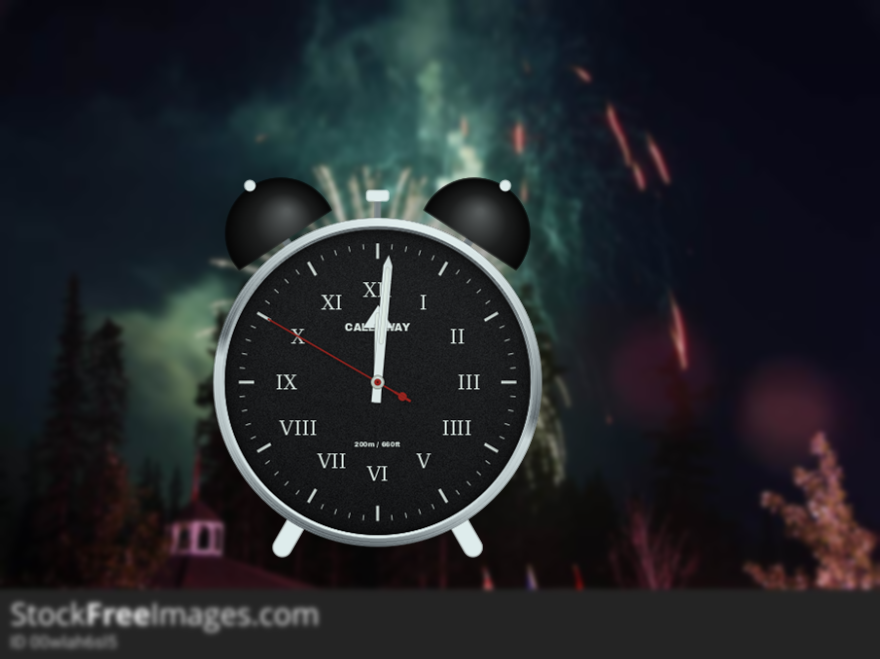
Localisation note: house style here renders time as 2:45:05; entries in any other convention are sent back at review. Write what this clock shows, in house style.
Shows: 12:00:50
